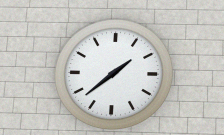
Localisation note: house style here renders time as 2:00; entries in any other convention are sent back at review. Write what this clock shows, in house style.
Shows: 1:38
